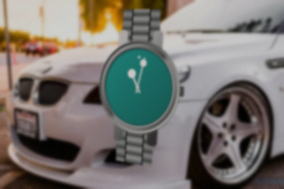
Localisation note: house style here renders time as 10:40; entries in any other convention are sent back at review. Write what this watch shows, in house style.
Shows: 11:02
